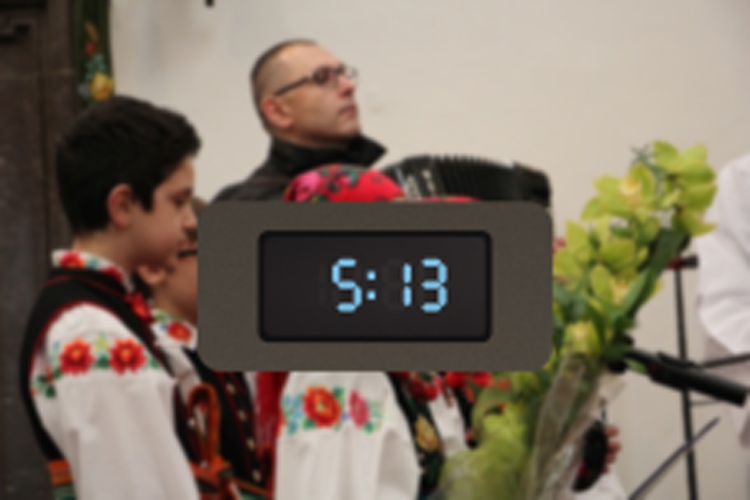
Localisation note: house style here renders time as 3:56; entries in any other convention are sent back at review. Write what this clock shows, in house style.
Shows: 5:13
